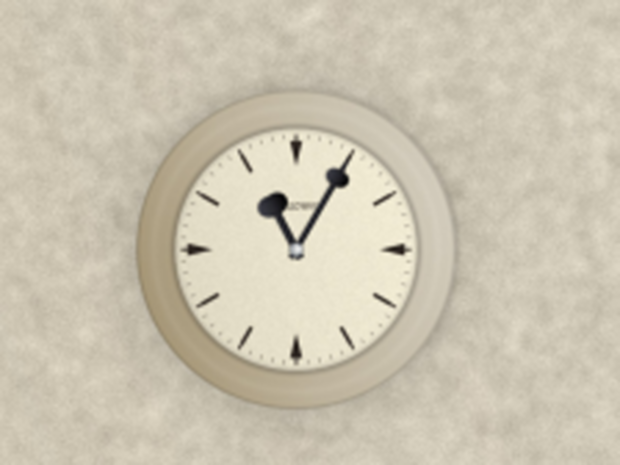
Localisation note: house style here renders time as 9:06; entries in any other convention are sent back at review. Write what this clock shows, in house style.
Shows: 11:05
